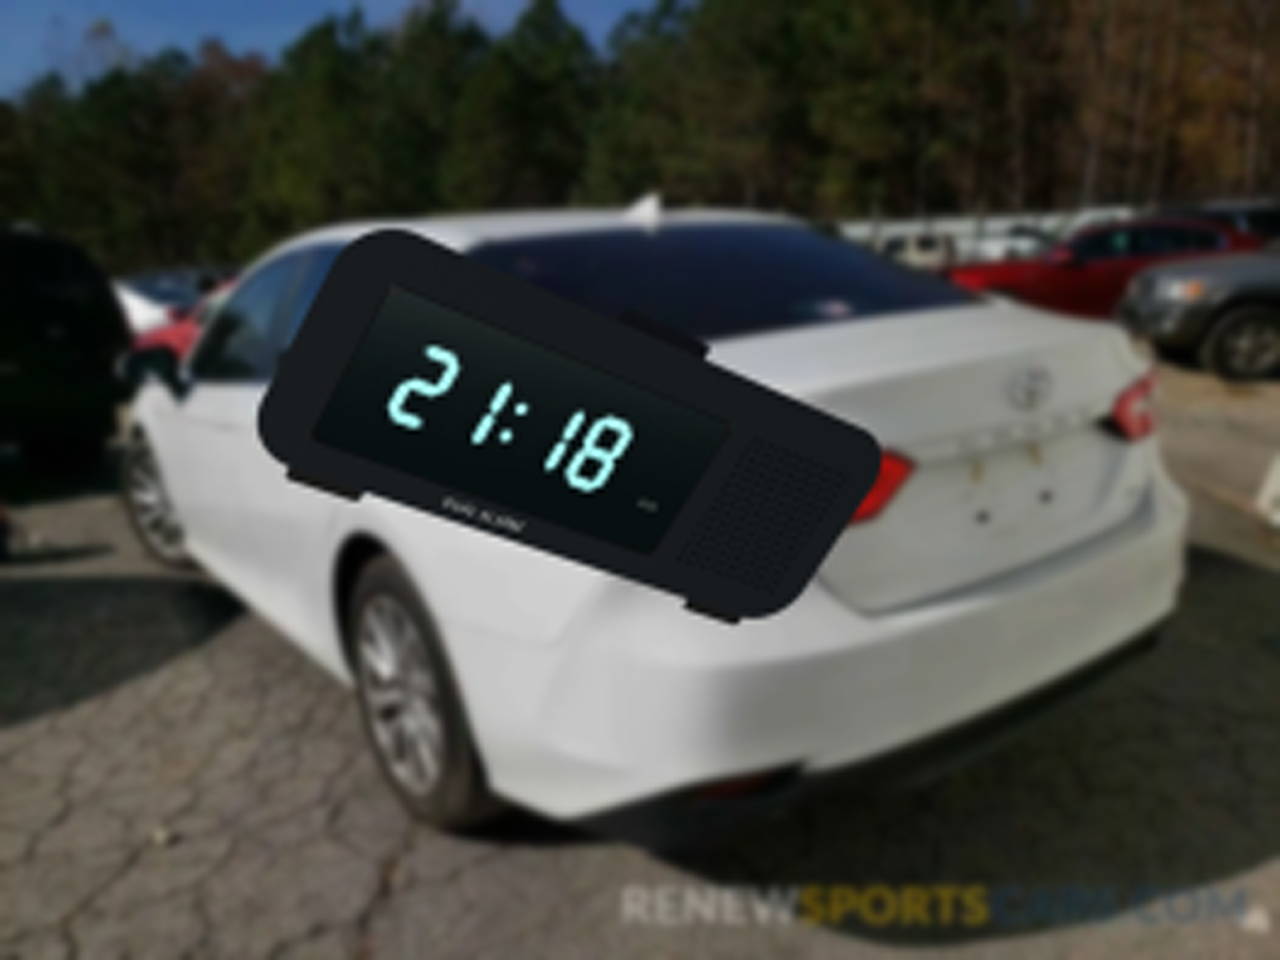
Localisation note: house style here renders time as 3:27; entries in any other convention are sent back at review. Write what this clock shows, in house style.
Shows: 21:18
